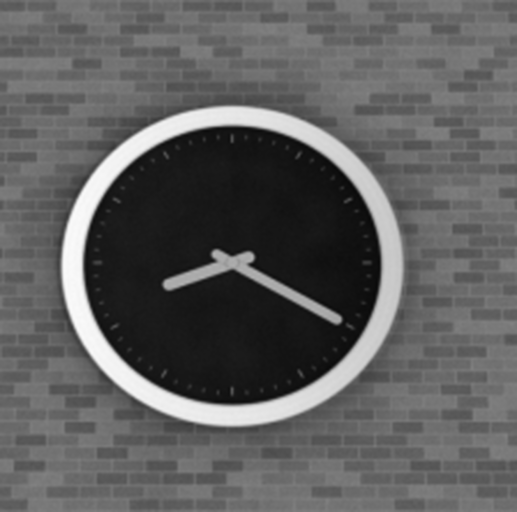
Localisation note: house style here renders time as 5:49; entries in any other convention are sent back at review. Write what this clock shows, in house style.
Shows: 8:20
